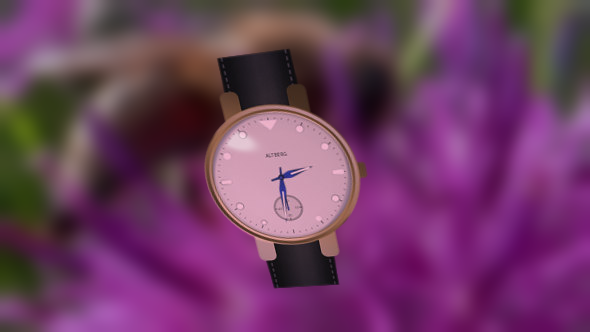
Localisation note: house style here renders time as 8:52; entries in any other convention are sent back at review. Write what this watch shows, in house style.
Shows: 2:31
